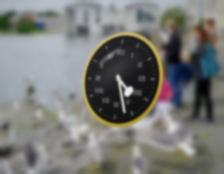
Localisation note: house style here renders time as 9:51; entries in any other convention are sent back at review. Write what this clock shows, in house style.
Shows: 4:27
